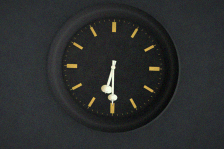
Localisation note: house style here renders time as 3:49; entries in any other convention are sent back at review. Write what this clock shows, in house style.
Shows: 6:30
